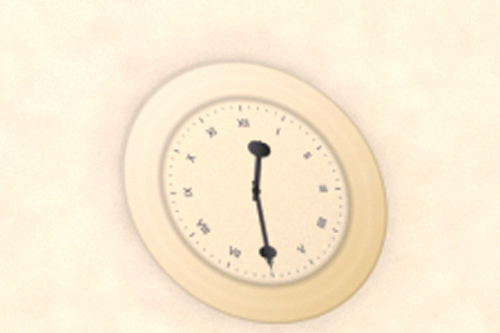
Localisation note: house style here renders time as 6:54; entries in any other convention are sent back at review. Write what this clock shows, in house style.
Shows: 12:30
